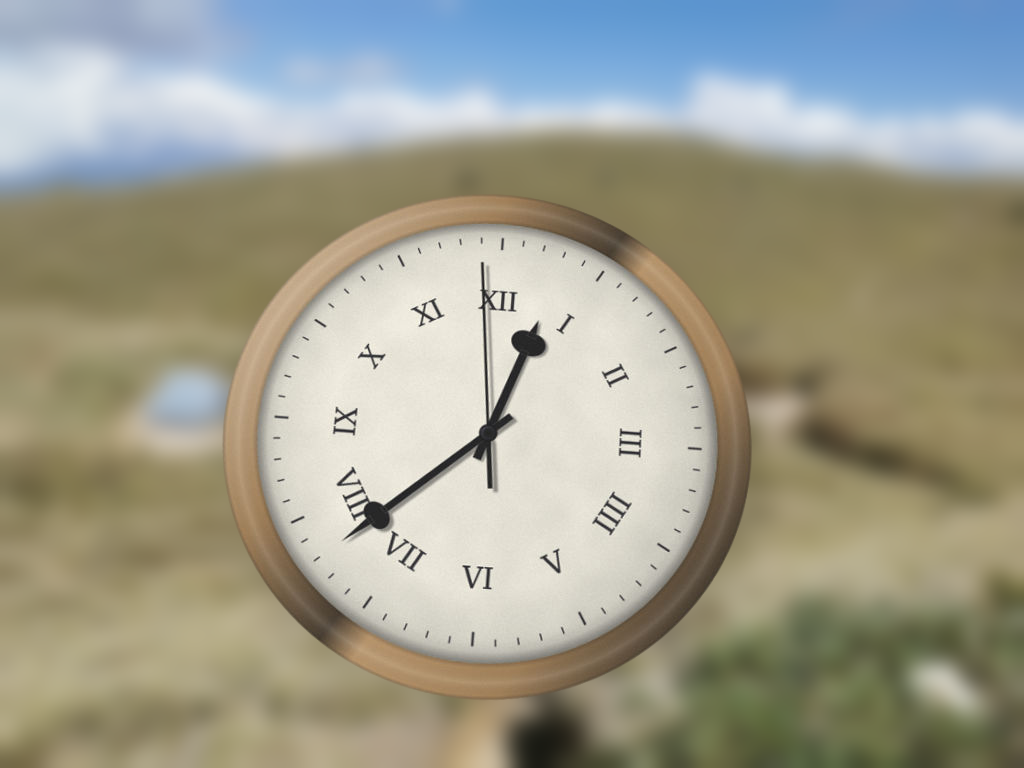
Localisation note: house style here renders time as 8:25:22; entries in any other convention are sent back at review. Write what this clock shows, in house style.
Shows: 12:37:59
